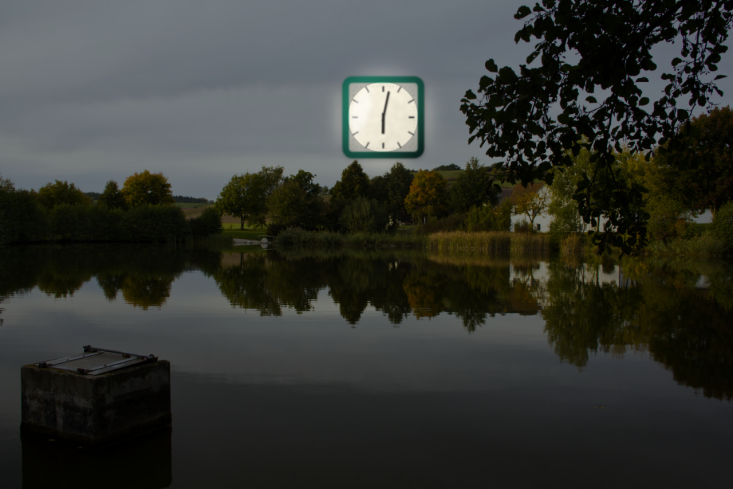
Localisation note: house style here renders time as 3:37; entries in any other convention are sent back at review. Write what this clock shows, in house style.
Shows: 6:02
